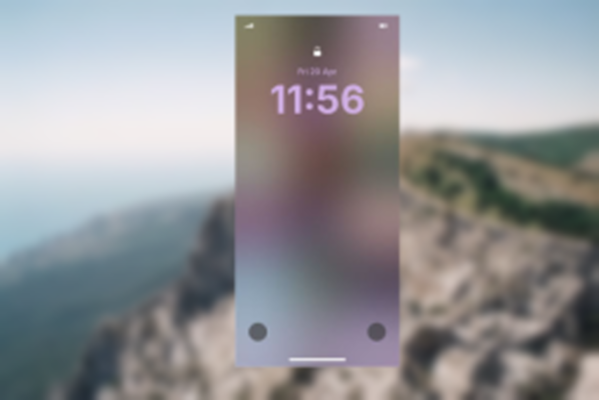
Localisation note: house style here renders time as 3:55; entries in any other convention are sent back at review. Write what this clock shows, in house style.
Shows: 11:56
